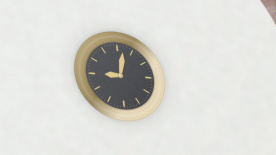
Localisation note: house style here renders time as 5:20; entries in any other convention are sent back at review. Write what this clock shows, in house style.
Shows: 9:02
